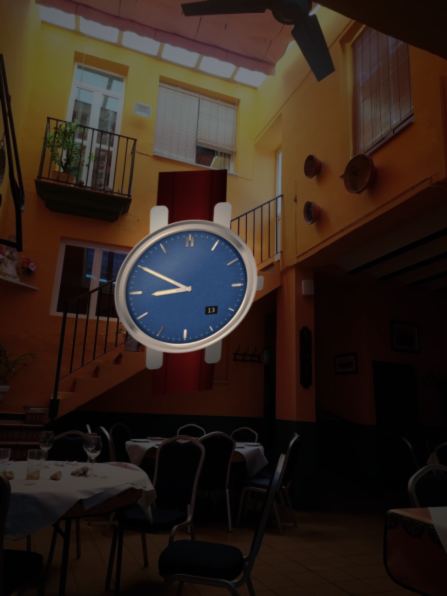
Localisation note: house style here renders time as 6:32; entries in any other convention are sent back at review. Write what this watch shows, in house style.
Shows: 8:50
